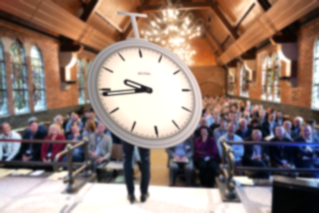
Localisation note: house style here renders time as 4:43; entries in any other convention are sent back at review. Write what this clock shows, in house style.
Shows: 9:44
